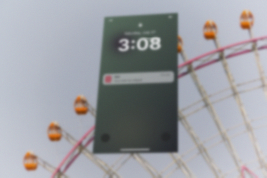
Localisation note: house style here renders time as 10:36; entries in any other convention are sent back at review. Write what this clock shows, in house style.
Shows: 3:08
